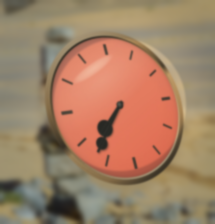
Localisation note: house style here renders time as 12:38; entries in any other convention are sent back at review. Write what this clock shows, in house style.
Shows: 7:37
